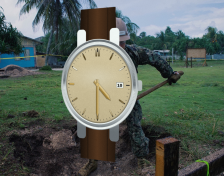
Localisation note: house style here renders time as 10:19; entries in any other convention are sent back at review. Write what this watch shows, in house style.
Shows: 4:30
